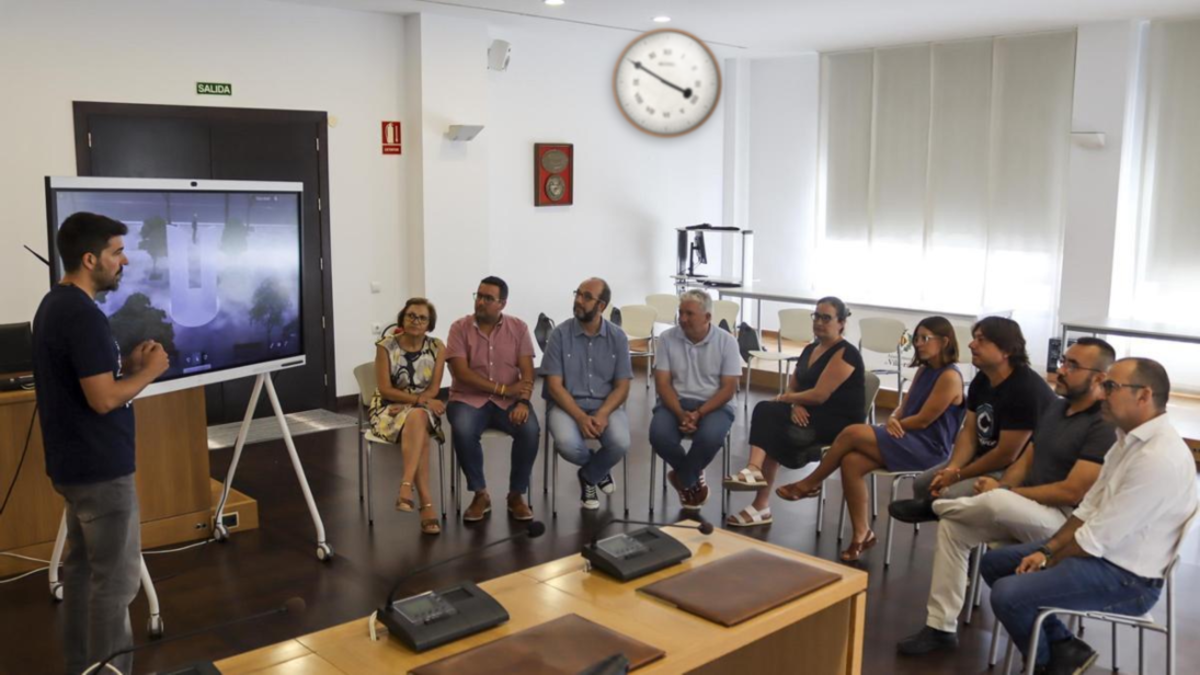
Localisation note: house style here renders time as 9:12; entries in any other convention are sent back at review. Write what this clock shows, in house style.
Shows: 3:50
